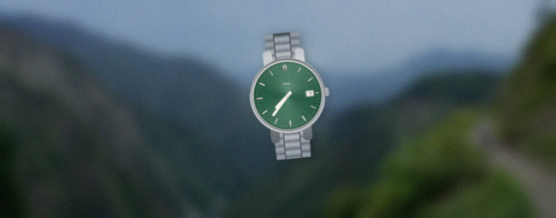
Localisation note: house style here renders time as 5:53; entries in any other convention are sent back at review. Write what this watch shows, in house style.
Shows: 7:37
